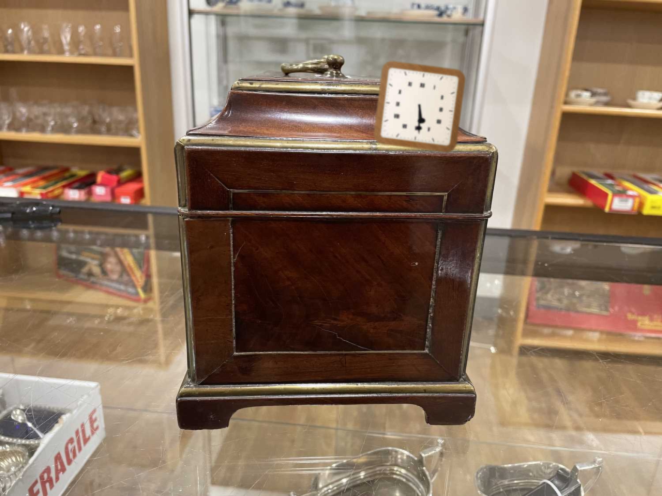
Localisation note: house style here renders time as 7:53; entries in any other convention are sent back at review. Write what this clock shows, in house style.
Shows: 5:29
